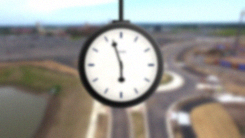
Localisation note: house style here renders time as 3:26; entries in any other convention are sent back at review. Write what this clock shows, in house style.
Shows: 5:57
